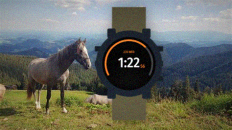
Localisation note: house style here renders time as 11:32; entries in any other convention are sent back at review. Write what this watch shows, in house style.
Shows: 1:22
